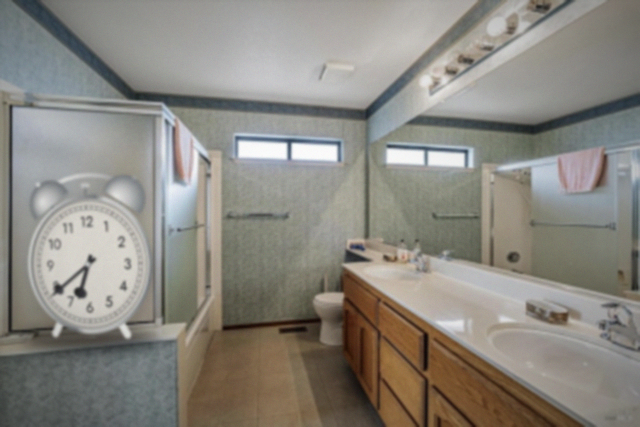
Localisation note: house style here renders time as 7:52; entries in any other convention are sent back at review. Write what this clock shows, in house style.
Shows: 6:39
